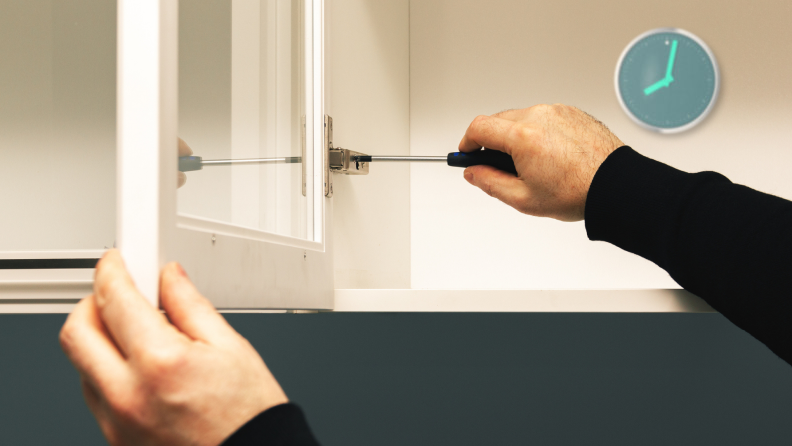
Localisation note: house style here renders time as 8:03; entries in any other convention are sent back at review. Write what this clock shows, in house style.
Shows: 8:02
